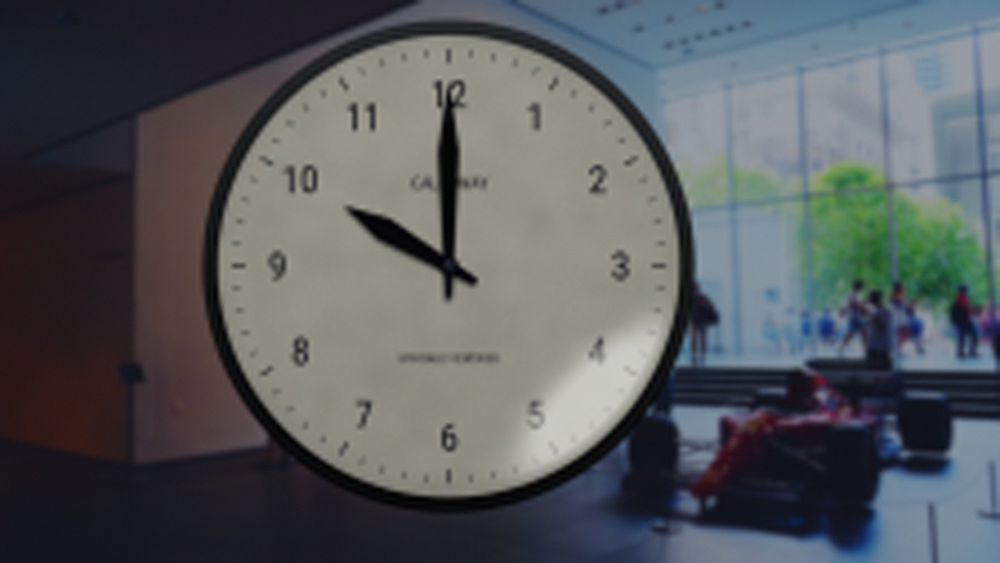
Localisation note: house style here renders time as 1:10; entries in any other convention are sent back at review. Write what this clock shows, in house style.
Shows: 10:00
